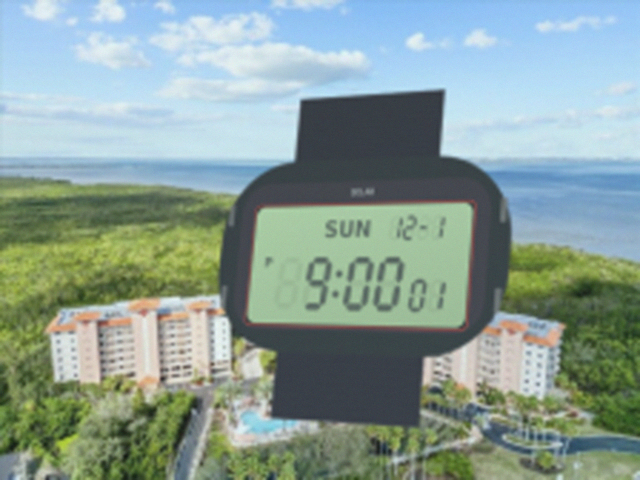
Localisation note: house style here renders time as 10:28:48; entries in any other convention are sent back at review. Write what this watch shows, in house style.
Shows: 9:00:01
